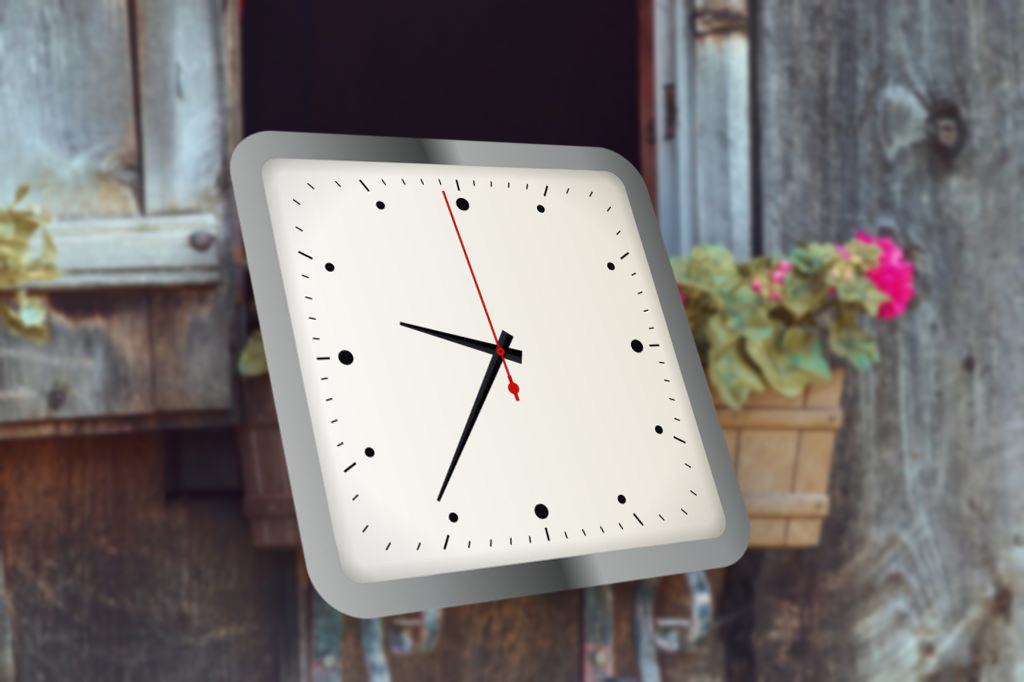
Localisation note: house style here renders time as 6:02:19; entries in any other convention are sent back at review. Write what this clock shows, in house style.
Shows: 9:35:59
